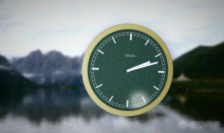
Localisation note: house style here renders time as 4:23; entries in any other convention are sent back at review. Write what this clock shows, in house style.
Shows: 2:12
